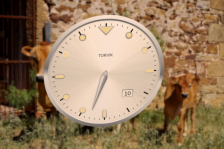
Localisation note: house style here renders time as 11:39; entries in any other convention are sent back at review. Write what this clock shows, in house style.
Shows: 6:33
